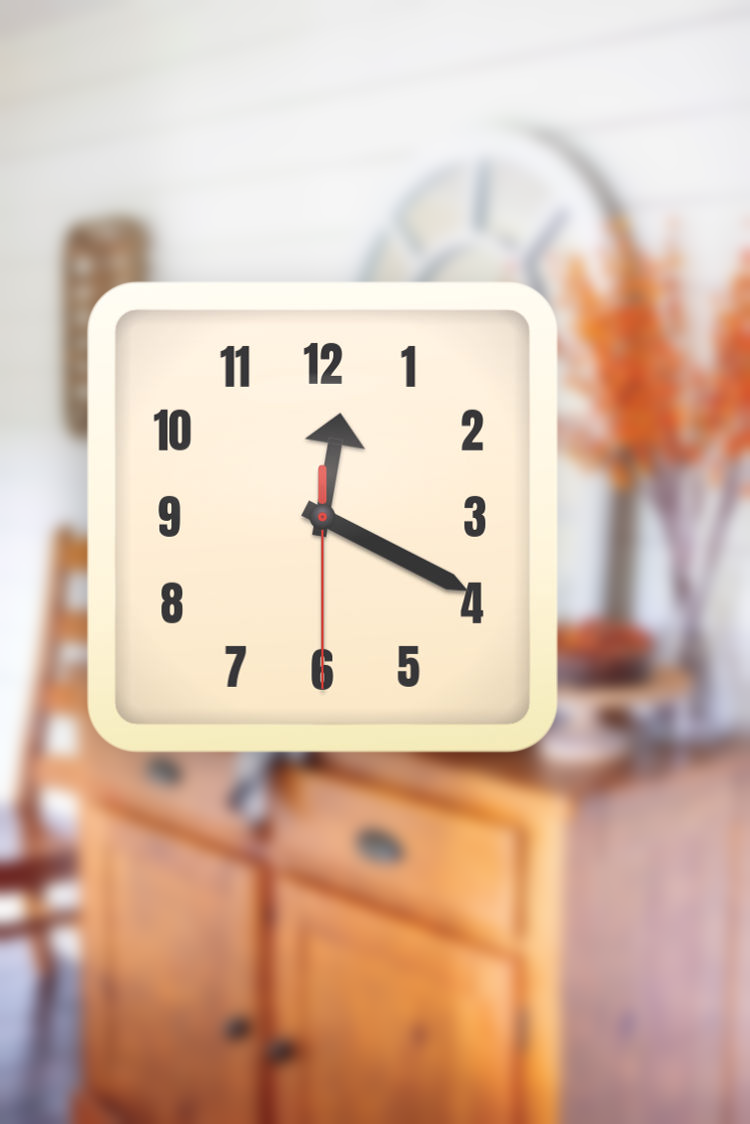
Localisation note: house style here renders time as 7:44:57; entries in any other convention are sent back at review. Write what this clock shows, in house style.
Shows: 12:19:30
